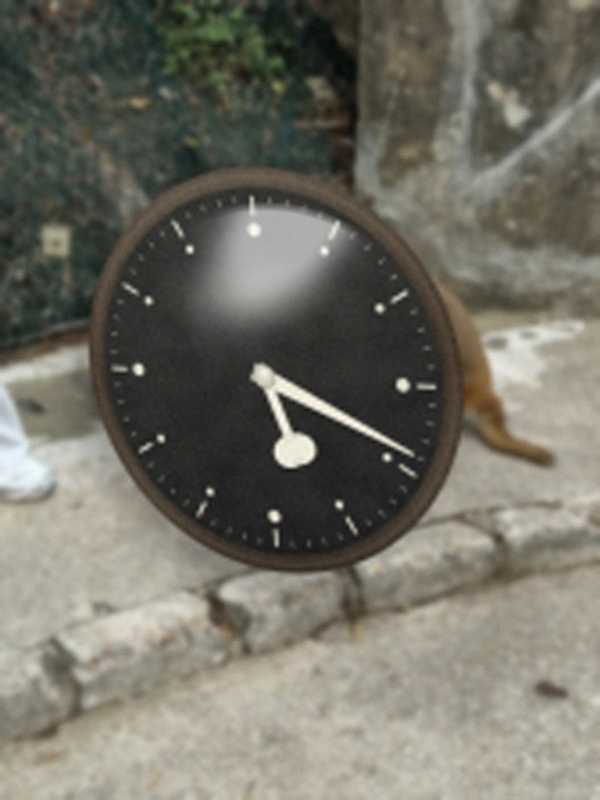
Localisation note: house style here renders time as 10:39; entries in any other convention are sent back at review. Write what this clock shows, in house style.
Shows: 5:19
